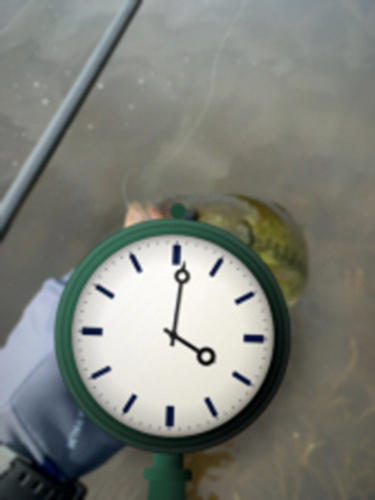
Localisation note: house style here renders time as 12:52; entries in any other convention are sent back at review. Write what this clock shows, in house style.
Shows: 4:01
